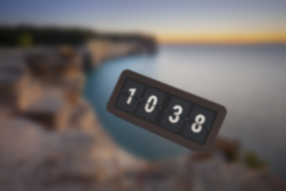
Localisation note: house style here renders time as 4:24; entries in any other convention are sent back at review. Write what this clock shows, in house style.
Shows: 10:38
